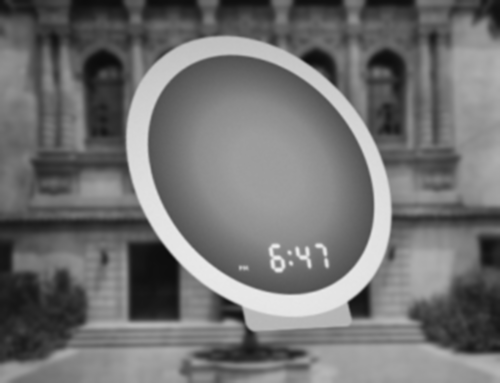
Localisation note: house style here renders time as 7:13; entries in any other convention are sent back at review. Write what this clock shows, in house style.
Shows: 6:47
